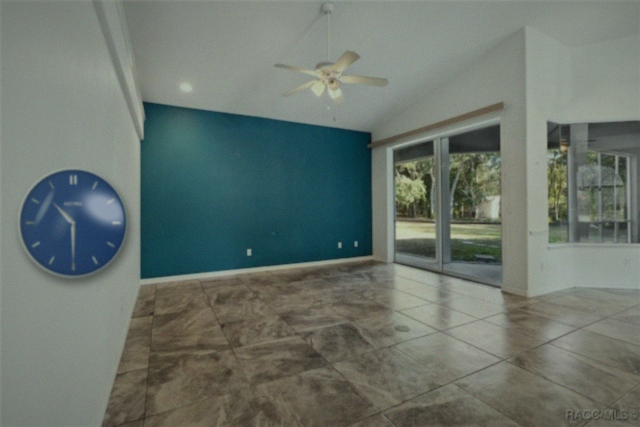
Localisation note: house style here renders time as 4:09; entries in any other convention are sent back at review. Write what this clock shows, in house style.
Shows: 10:30
